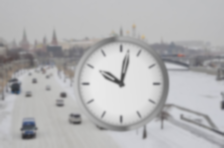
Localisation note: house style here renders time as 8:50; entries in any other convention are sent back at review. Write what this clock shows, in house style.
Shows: 10:02
